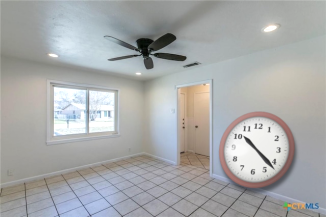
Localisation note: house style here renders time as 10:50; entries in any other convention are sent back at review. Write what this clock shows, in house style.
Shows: 10:22
